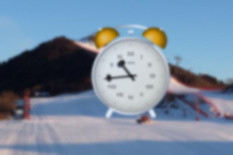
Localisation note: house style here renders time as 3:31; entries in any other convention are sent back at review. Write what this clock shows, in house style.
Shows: 10:44
